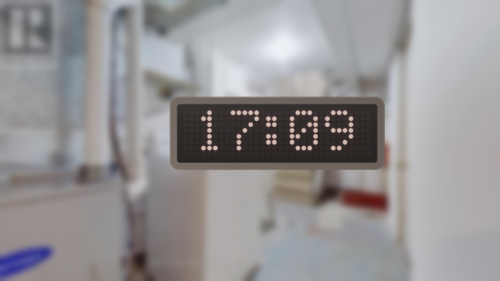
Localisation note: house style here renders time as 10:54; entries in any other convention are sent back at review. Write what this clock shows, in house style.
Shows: 17:09
